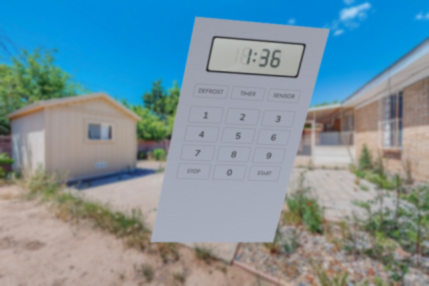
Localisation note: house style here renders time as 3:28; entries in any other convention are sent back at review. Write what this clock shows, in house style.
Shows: 1:36
